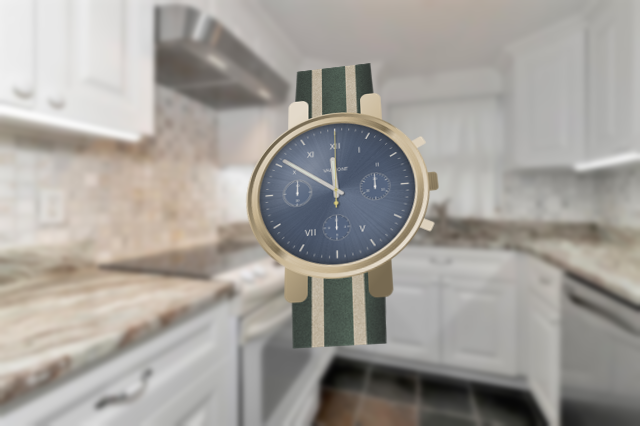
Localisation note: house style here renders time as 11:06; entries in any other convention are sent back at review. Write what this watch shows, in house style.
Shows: 11:51
